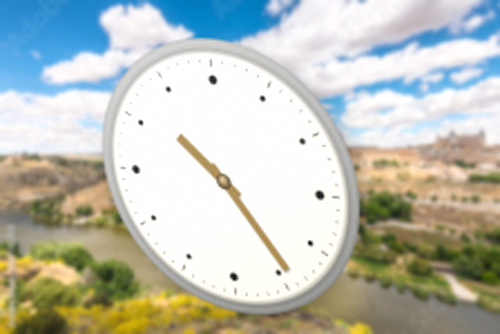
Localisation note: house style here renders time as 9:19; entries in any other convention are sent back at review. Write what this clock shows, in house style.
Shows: 10:24
